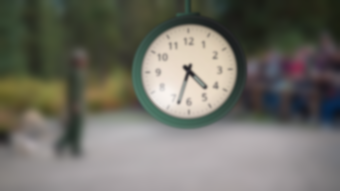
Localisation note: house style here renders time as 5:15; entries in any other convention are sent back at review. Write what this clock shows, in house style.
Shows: 4:33
